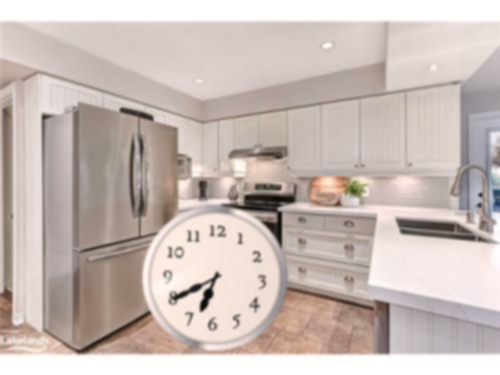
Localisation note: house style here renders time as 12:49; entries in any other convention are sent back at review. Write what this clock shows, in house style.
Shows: 6:40
